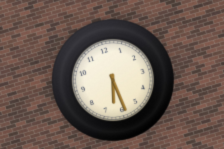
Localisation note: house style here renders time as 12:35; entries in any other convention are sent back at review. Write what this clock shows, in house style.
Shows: 6:29
